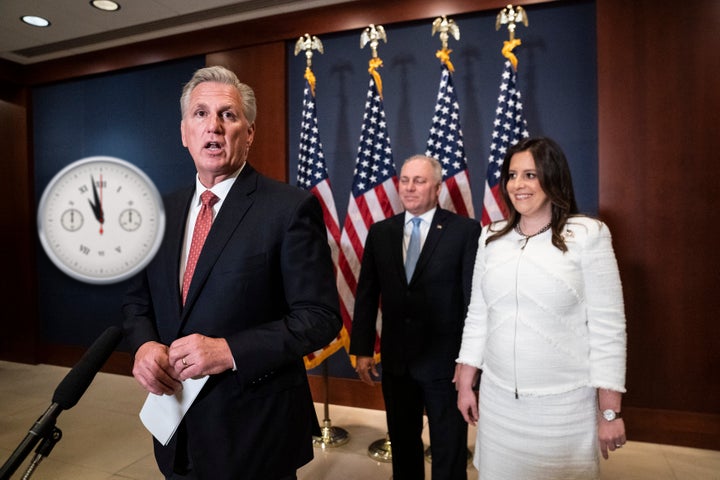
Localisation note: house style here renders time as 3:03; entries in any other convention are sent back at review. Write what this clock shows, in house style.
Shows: 10:58
